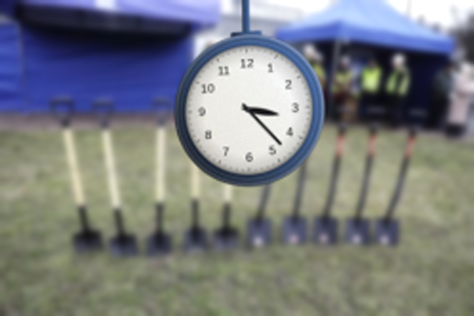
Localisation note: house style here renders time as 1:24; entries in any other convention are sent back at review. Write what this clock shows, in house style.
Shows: 3:23
